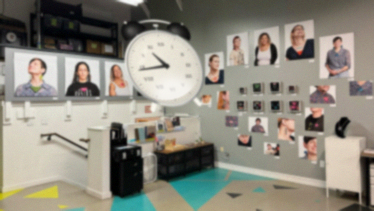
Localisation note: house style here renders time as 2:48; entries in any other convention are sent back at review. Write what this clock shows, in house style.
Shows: 10:44
